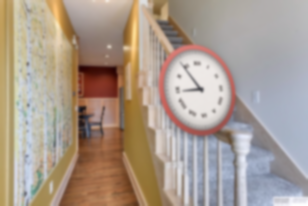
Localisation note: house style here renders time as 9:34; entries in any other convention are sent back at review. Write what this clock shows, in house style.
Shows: 8:54
